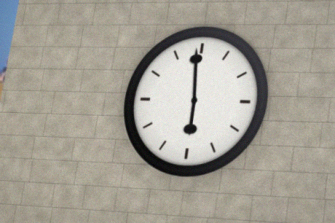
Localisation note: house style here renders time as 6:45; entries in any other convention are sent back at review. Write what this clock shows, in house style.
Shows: 5:59
